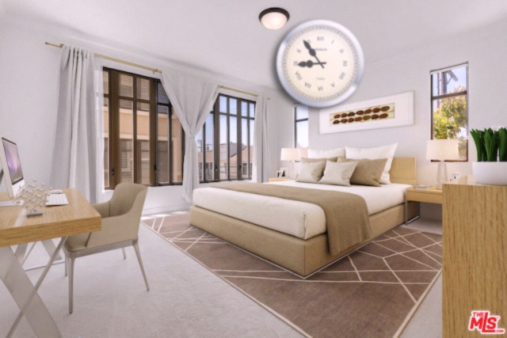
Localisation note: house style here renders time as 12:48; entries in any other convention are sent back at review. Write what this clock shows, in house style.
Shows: 8:54
